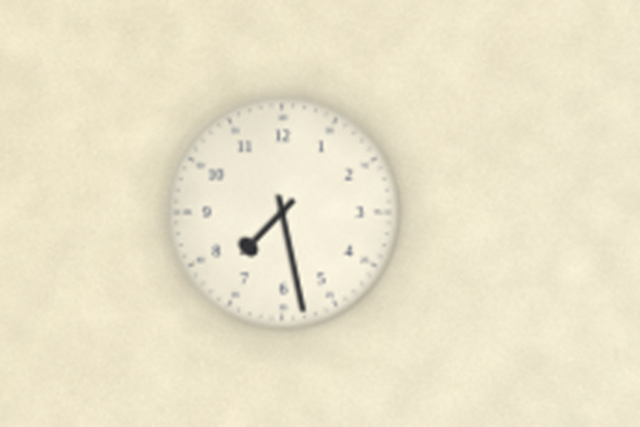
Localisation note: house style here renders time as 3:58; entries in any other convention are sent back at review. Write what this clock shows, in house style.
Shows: 7:28
